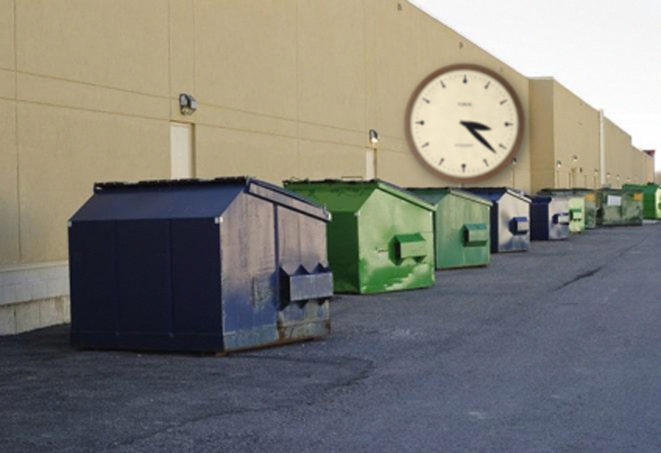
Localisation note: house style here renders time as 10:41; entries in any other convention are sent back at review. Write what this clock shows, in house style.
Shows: 3:22
